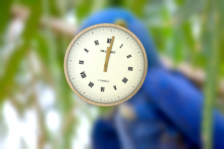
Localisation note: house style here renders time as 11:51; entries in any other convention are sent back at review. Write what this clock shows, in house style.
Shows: 12:01
